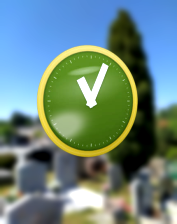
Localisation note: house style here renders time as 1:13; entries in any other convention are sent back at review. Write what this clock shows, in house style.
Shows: 11:04
